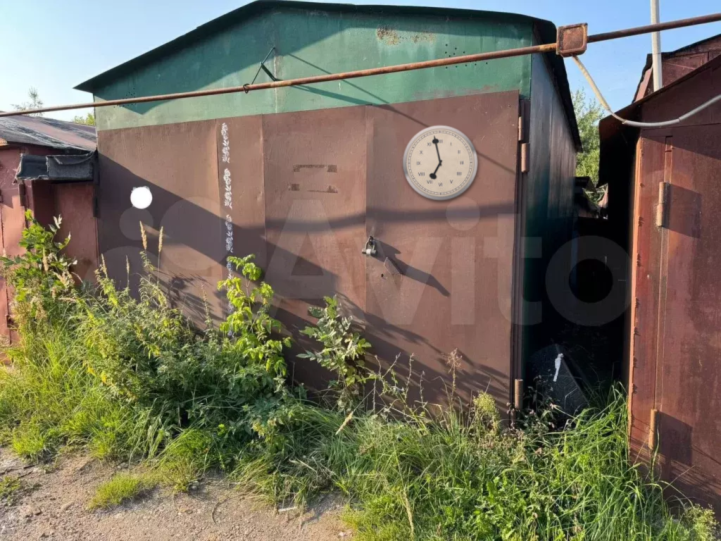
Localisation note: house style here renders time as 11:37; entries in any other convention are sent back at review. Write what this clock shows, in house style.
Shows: 6:58
